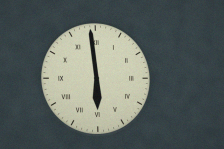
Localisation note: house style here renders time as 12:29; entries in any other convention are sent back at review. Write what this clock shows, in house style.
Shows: 5:59
